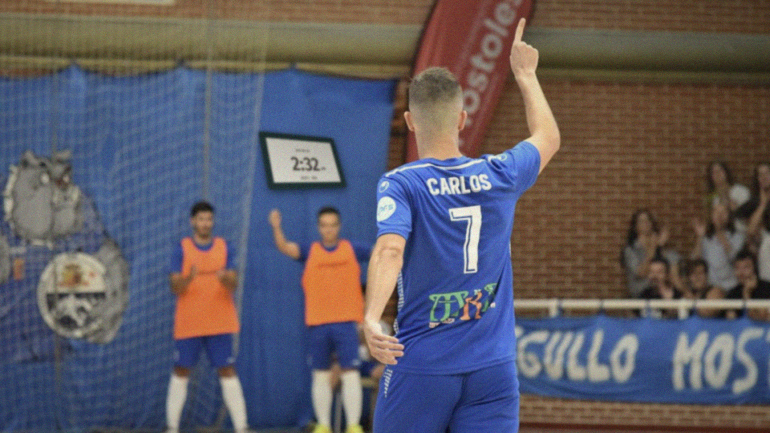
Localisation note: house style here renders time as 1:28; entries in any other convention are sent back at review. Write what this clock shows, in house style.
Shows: 2:32
